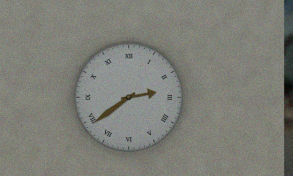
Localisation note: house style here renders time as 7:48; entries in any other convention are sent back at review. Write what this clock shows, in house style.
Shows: 2:39
